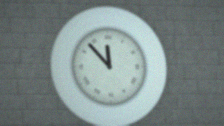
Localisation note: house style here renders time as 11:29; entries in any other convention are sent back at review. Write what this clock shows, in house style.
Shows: 11:53
